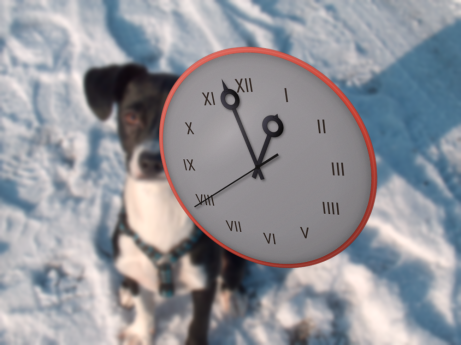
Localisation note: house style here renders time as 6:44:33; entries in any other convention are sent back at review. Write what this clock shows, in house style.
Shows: 12:57:40
